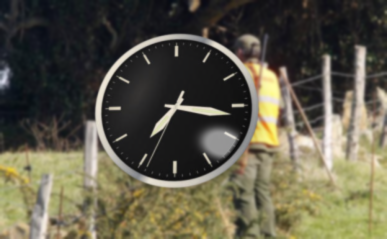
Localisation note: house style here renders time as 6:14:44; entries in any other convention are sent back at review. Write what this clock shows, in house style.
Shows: 7:16:34
